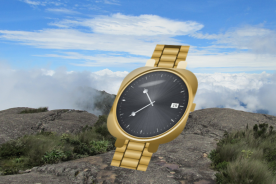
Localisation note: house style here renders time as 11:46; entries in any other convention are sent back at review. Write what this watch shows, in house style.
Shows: 10:38
